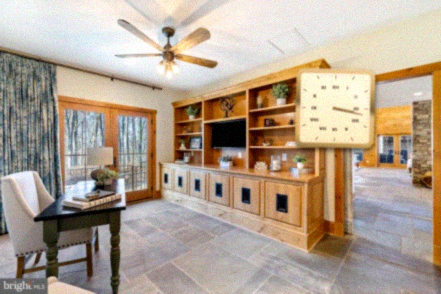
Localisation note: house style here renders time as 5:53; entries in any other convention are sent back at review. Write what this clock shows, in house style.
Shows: 3:17
